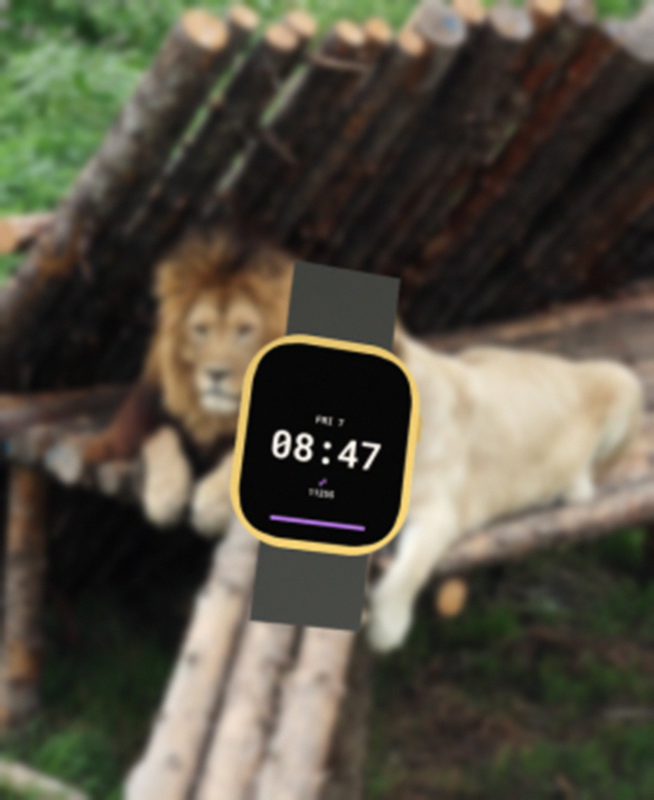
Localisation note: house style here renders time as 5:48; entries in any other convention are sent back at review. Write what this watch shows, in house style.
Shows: 8:47
